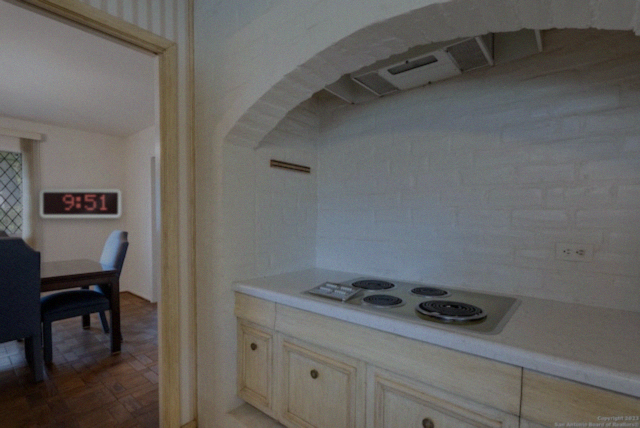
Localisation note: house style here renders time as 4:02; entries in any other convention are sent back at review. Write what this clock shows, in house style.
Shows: 9:51
